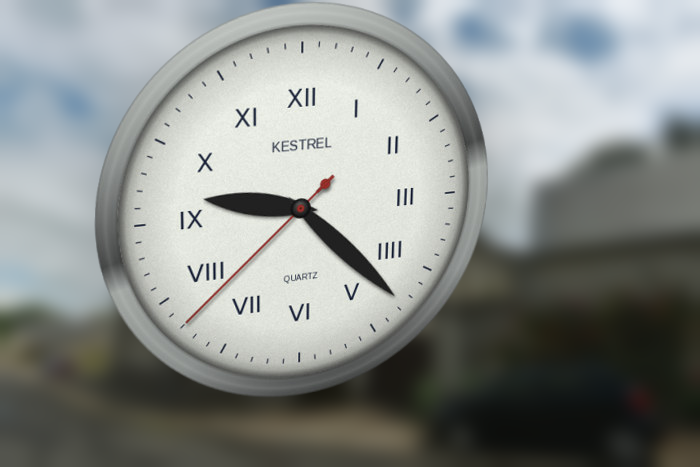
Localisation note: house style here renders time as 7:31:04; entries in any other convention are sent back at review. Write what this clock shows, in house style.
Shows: 9:22:38
